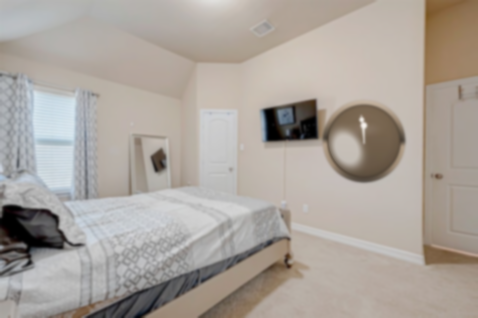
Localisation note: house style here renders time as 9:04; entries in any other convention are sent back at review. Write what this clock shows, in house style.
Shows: 11:59
